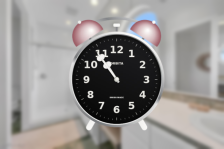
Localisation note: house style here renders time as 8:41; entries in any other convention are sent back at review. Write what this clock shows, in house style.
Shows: 10:54
